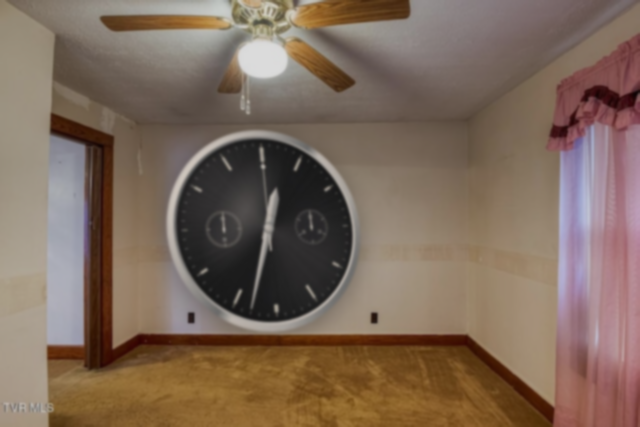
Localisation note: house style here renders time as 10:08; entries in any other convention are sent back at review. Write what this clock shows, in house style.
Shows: 12:33
